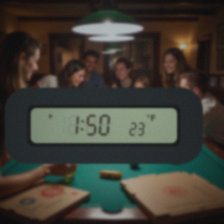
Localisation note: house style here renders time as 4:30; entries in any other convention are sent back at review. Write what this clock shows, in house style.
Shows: 1:50
